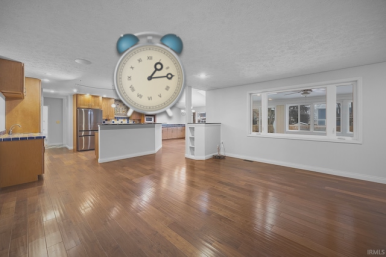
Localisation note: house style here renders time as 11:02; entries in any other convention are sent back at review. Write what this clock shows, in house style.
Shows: 1:14
